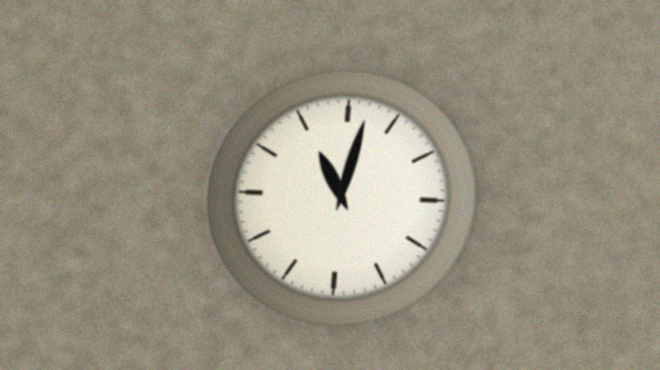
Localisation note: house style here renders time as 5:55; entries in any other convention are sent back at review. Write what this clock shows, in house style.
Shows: 11:02
